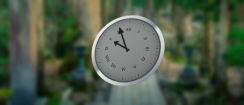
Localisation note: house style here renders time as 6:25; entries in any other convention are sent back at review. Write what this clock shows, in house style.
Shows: 9:56
